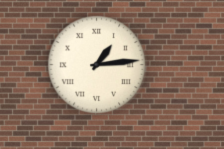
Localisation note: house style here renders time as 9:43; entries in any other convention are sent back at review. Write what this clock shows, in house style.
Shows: 1:14
